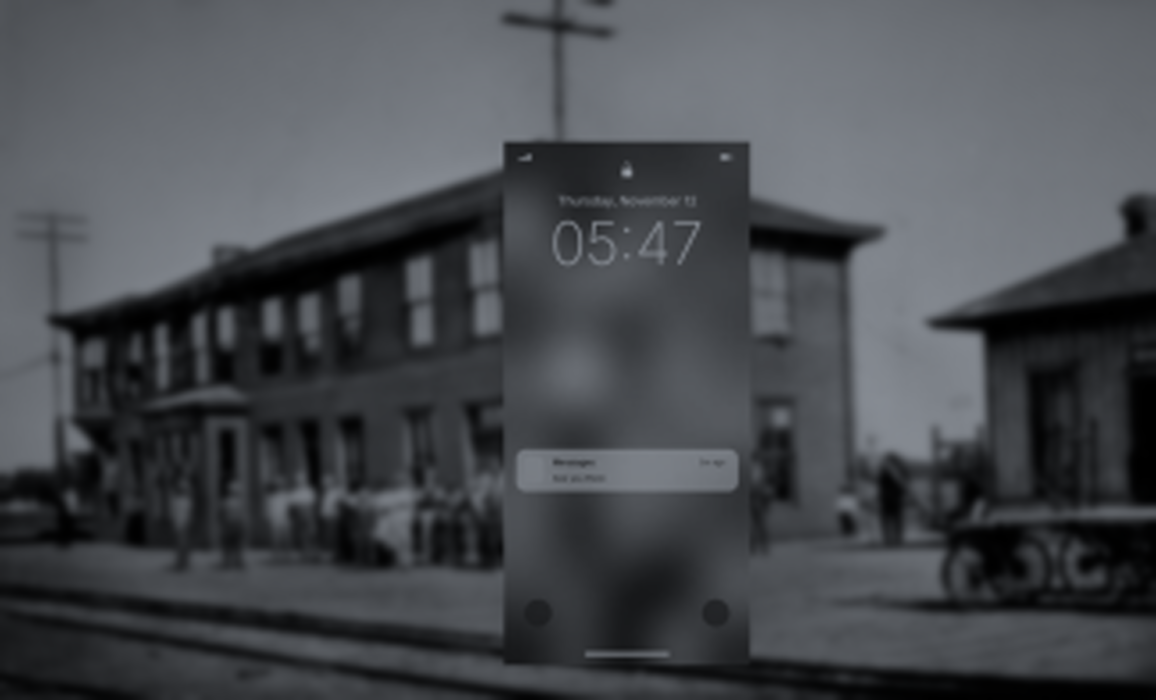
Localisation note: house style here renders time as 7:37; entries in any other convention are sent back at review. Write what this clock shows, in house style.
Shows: 5:47
